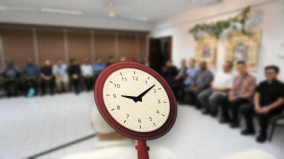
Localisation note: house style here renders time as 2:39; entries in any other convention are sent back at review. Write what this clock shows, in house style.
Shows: 9:08
